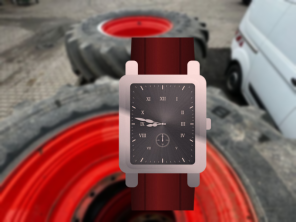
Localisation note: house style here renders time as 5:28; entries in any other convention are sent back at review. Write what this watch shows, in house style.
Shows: 8:47
